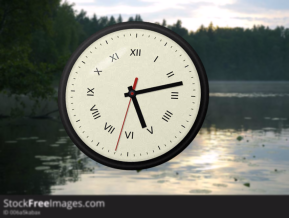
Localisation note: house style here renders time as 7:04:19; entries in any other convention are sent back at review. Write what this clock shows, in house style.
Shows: 5:12:32
